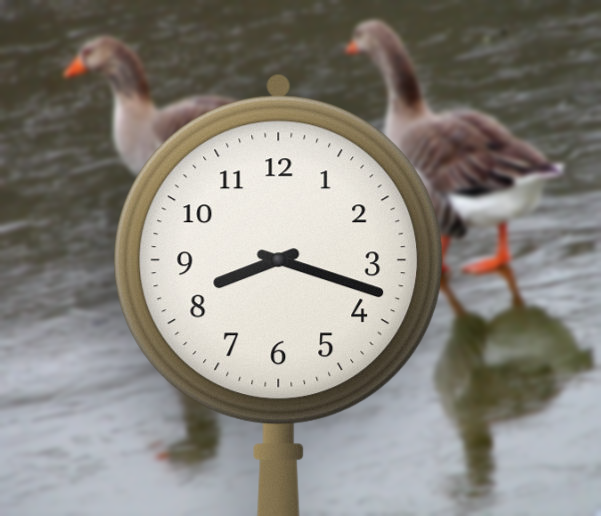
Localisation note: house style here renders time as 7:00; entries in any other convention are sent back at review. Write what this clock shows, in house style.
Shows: 8:18
